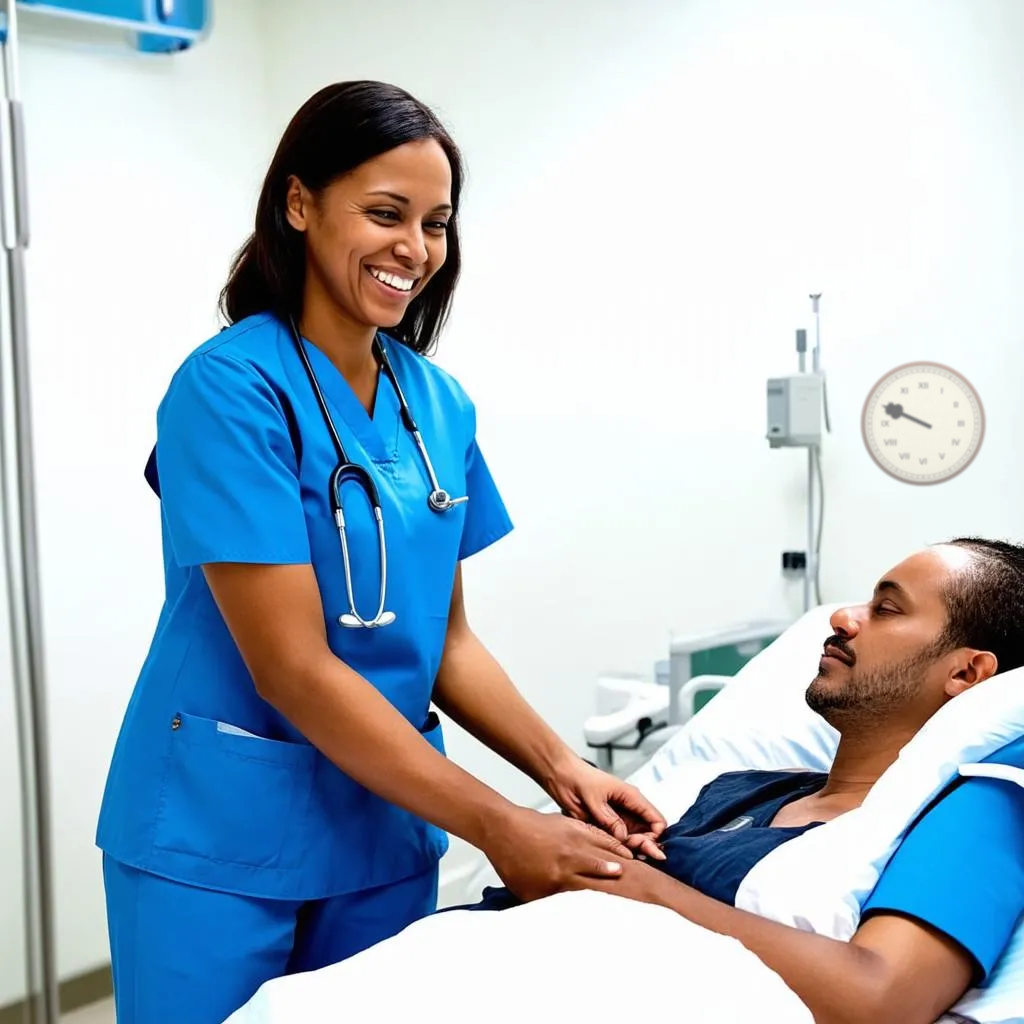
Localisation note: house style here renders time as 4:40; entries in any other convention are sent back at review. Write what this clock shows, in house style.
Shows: 9:49
